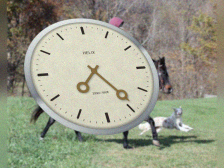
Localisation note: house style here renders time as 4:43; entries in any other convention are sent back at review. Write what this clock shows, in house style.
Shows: 7:24
